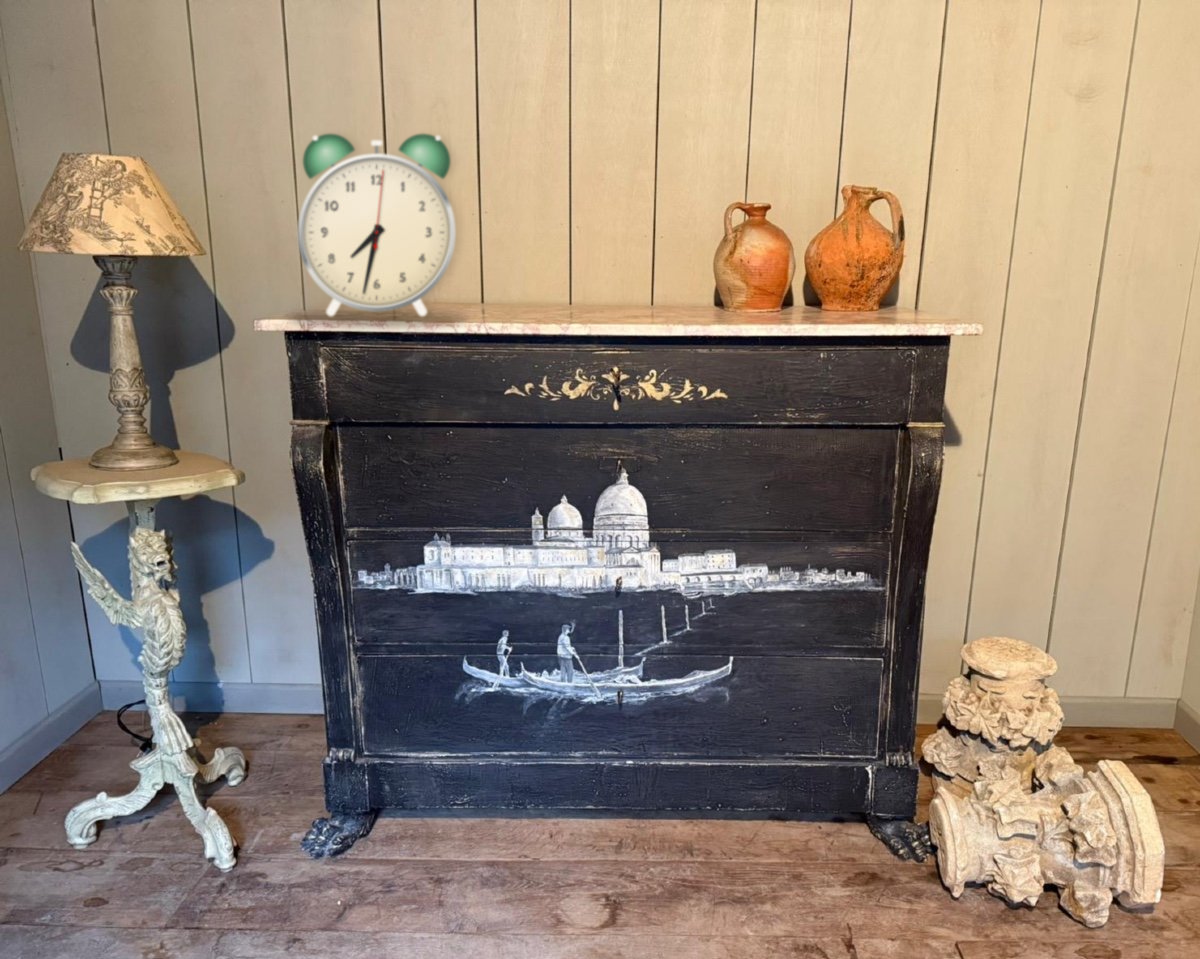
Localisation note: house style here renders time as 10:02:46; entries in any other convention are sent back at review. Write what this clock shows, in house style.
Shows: 7:32:01
